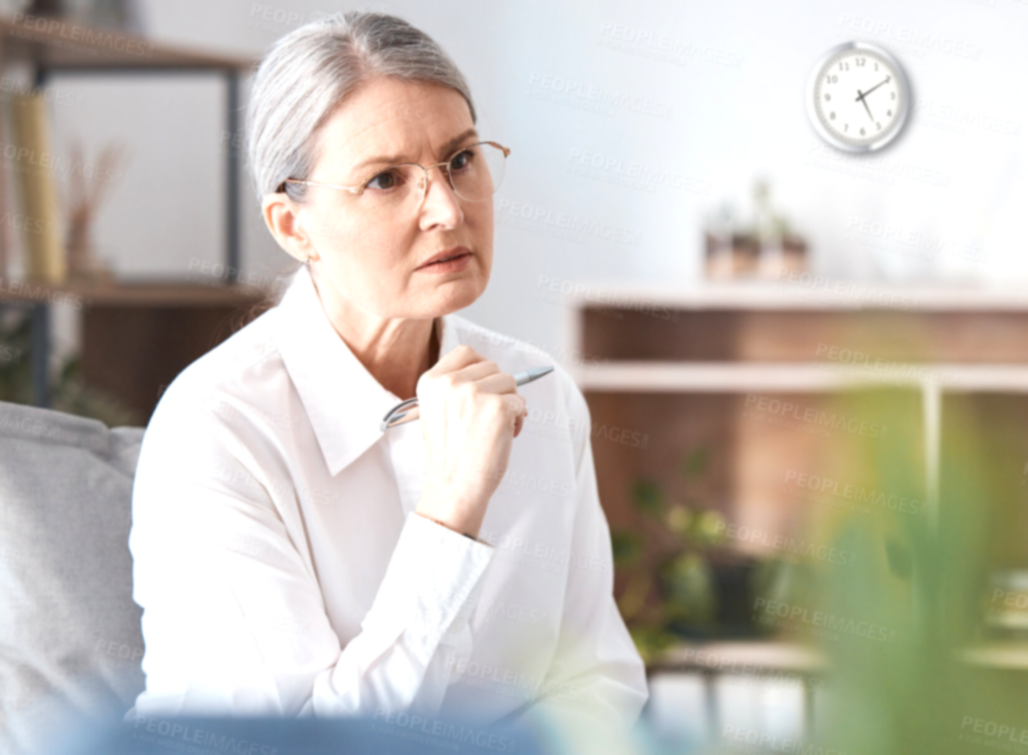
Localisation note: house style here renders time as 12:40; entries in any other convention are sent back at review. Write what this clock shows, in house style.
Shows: 5:10
